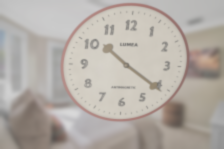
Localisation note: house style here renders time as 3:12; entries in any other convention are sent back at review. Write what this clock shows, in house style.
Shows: 10:21
